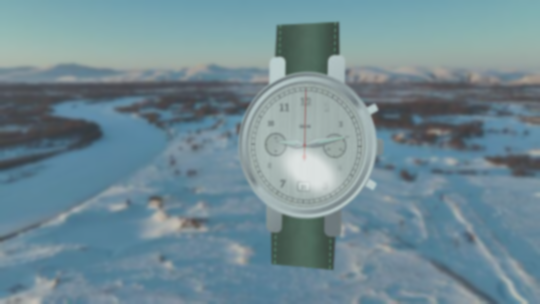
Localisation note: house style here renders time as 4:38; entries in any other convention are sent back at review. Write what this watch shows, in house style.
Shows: 9:13
